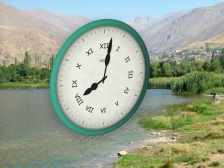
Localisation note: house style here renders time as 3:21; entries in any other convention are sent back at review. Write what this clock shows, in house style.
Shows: 8:02
